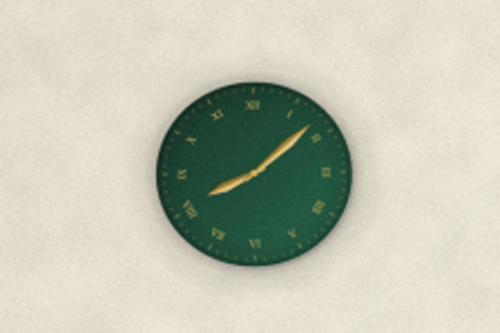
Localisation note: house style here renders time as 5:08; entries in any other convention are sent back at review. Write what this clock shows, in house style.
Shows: 8:08
